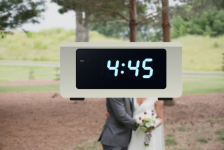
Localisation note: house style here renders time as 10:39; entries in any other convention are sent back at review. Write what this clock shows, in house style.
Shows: 4:45
